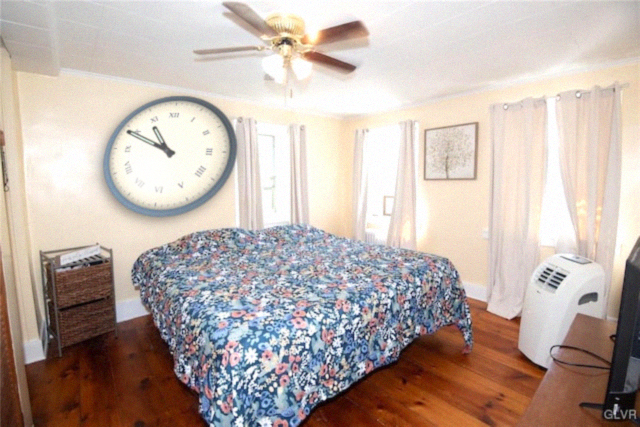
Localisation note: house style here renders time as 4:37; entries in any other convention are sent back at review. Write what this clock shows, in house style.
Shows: 10:49
